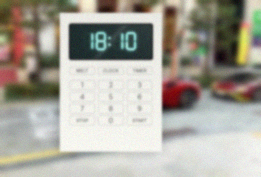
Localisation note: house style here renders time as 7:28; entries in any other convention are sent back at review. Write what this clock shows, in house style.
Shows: 18:10
